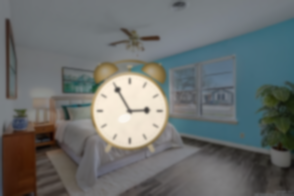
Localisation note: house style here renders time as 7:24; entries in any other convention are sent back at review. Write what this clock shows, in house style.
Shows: 2:55
